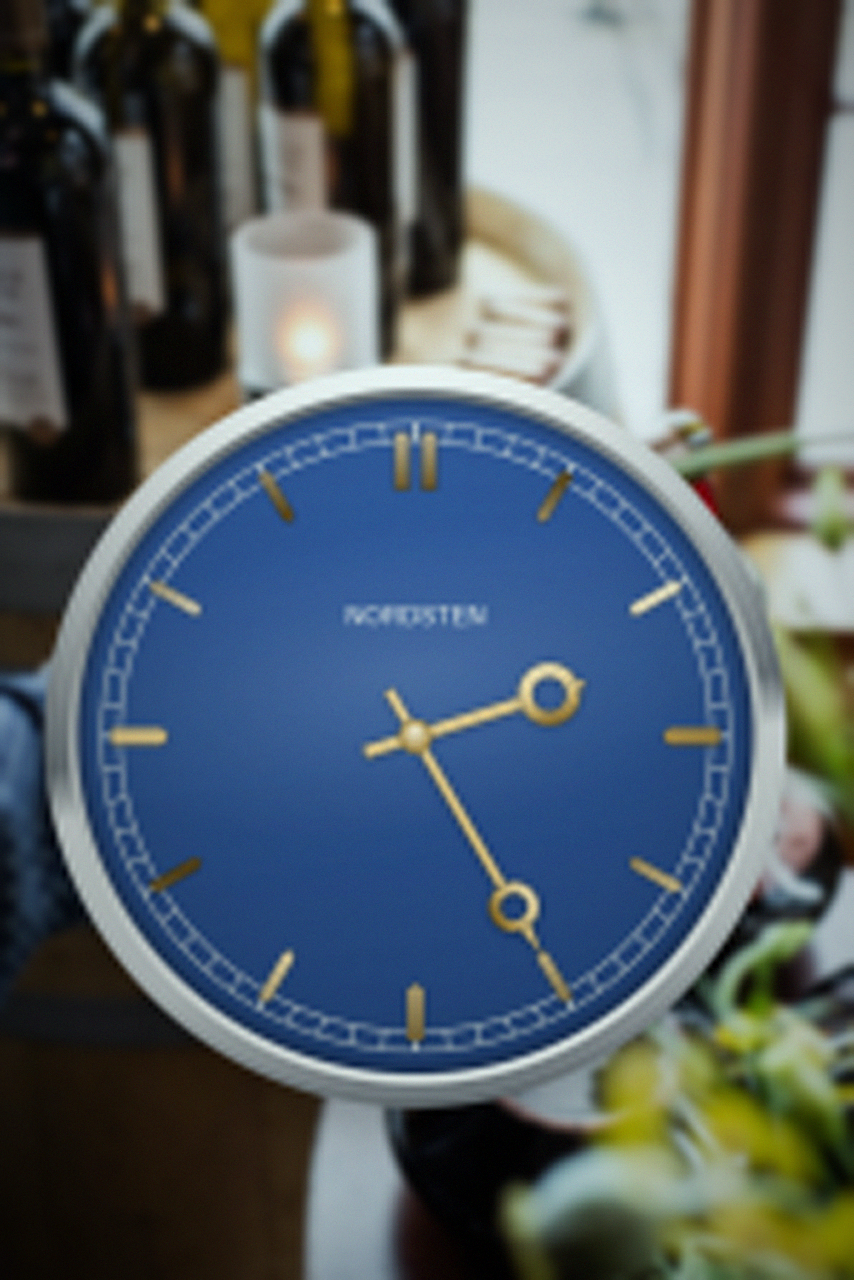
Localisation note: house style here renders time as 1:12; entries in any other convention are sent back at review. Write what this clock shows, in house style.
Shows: 2:25
